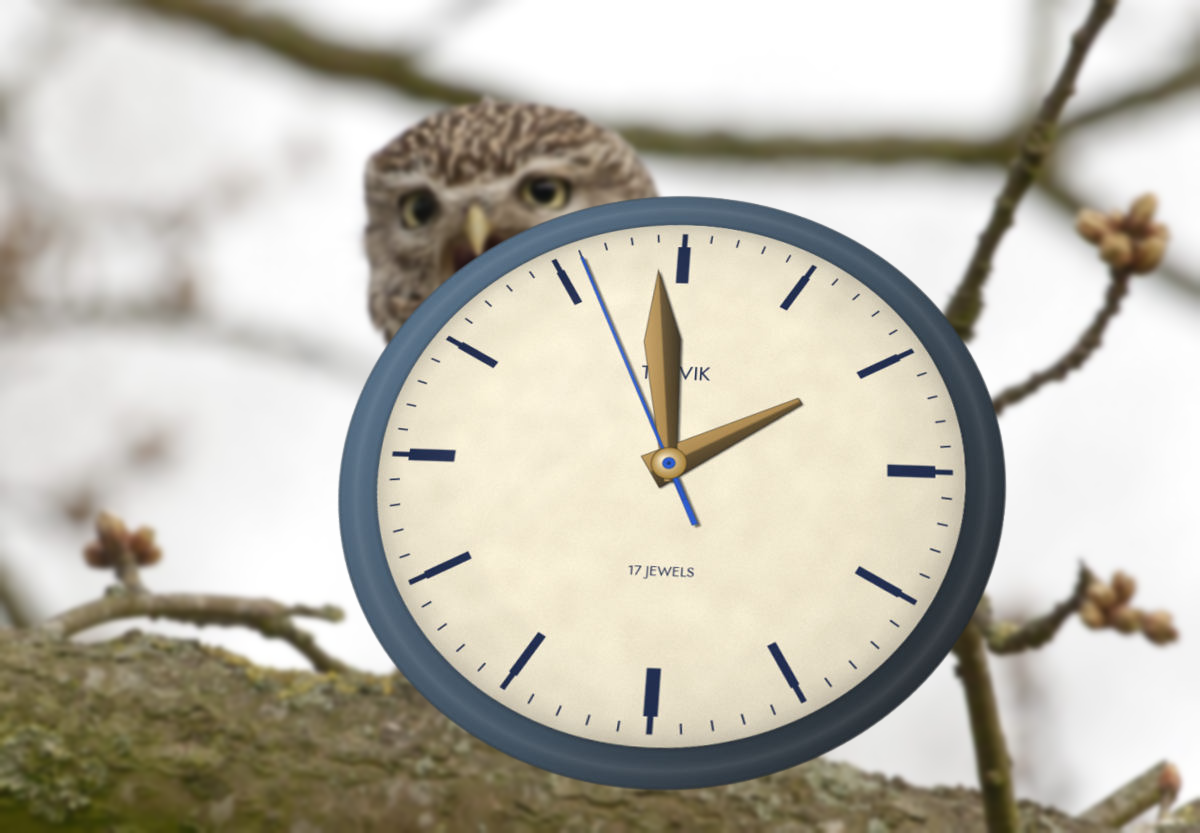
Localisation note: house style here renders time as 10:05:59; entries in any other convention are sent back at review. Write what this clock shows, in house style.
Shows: 1:58:56
